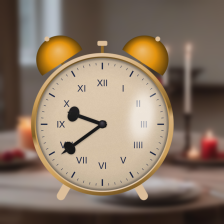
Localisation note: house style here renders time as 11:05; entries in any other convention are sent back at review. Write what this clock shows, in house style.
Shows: 9:39
